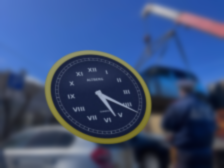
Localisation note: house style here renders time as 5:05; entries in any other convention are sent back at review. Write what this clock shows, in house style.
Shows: 5:21
